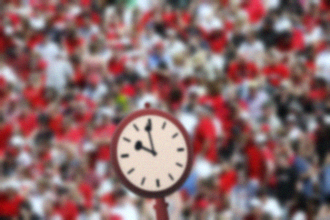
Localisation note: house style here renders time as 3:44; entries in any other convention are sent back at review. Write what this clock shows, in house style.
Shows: 9:59
